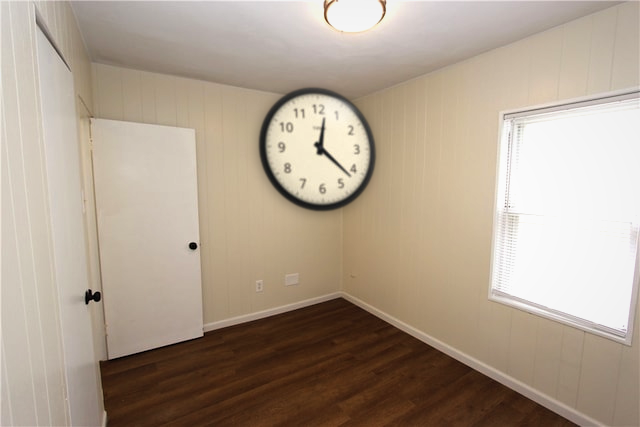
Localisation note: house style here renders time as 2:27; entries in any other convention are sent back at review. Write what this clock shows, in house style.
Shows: 12:22
